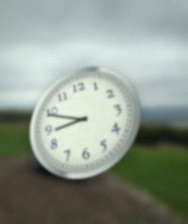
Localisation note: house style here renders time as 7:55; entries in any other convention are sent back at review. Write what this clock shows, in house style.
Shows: 8:49
